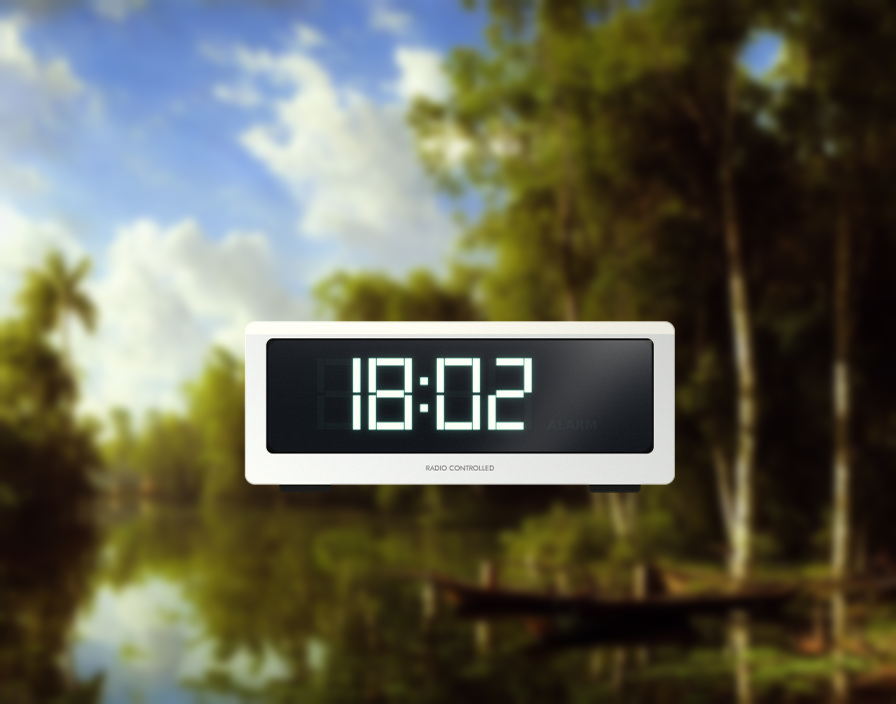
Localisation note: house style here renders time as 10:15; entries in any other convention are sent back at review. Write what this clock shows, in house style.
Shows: 18:02
